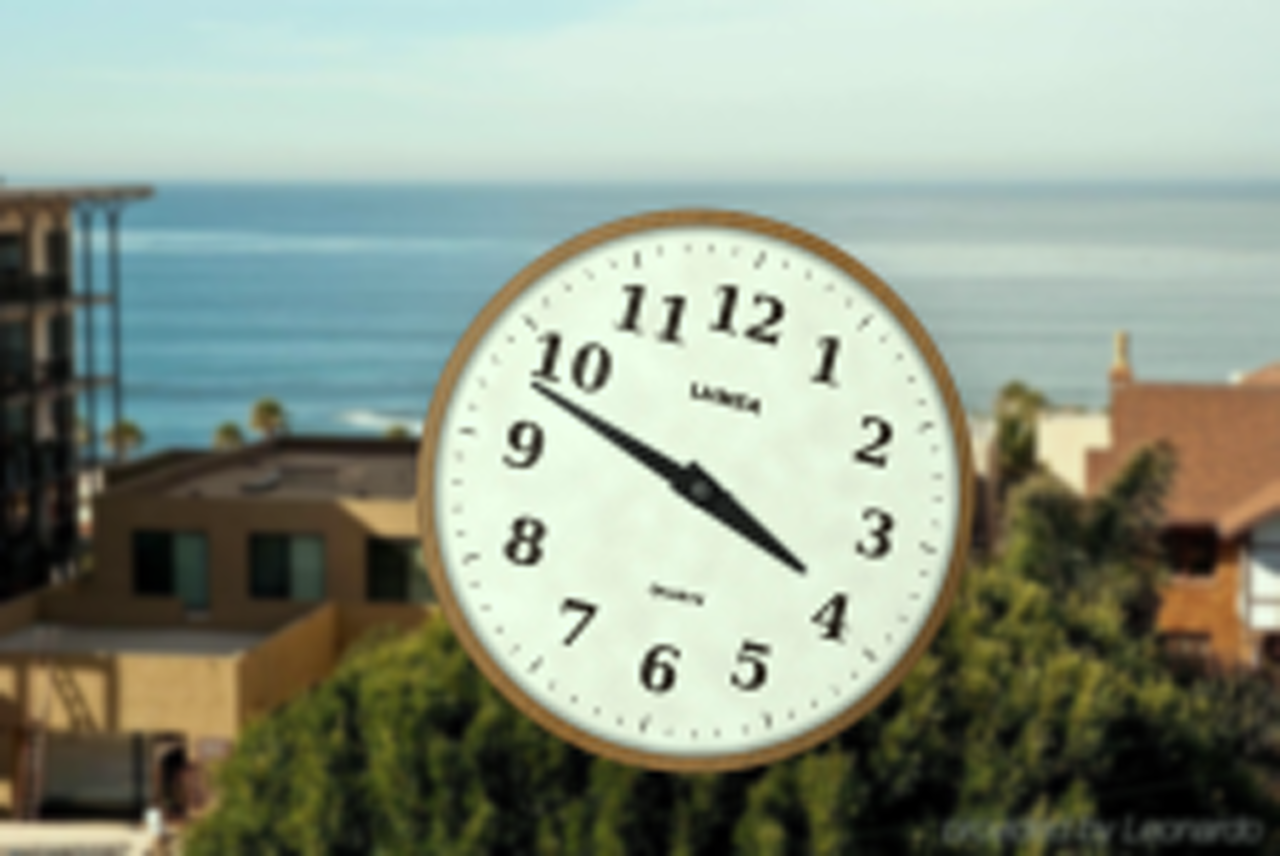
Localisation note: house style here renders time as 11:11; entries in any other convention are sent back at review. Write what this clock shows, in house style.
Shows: 3:48
